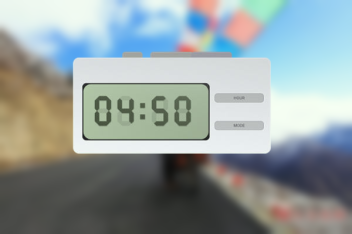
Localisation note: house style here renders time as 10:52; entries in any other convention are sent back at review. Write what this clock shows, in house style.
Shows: 4:50
